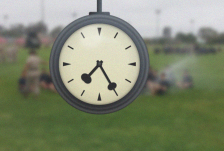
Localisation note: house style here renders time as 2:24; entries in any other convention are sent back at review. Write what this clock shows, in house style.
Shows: 7:25
